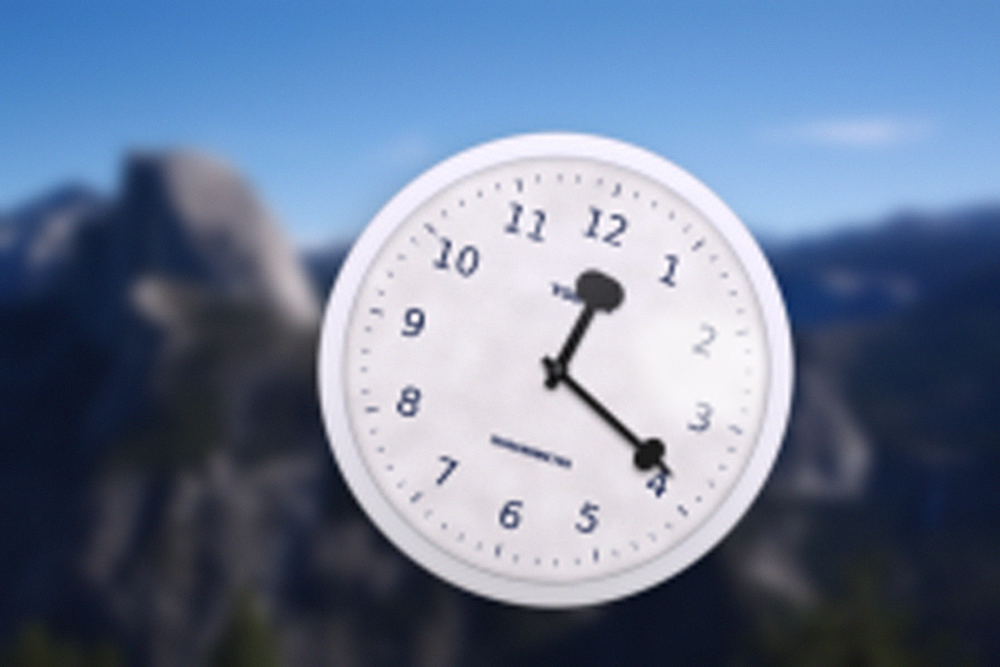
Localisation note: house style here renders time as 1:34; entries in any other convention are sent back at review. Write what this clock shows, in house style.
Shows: 12:19
